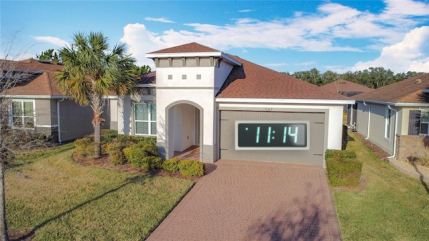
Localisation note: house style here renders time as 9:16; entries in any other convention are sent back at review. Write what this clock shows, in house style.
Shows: 11:14
